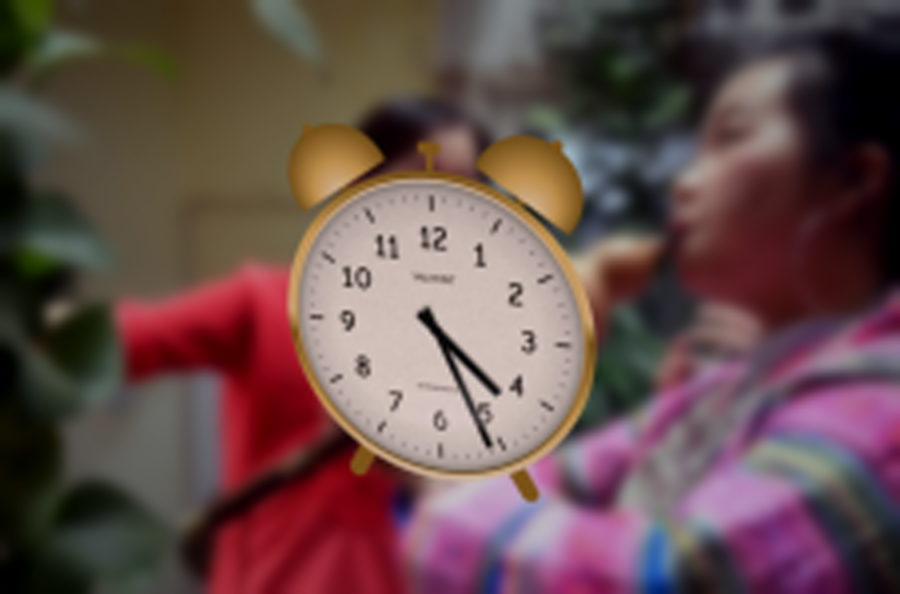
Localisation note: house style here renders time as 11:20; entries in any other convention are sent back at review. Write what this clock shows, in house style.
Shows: 4:26
